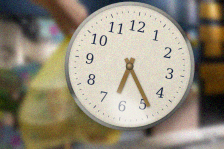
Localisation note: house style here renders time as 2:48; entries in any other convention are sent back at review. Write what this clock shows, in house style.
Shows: 6:24
